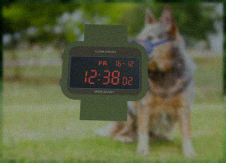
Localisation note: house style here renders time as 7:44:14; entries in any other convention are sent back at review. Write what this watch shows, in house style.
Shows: 12:38:02
